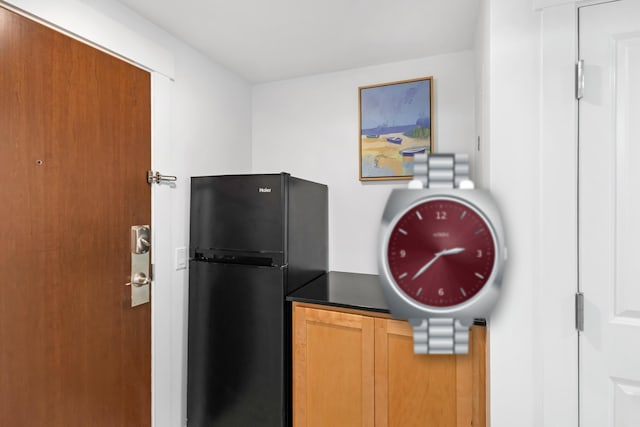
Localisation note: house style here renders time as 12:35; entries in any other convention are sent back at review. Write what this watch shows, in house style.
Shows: 2:38
